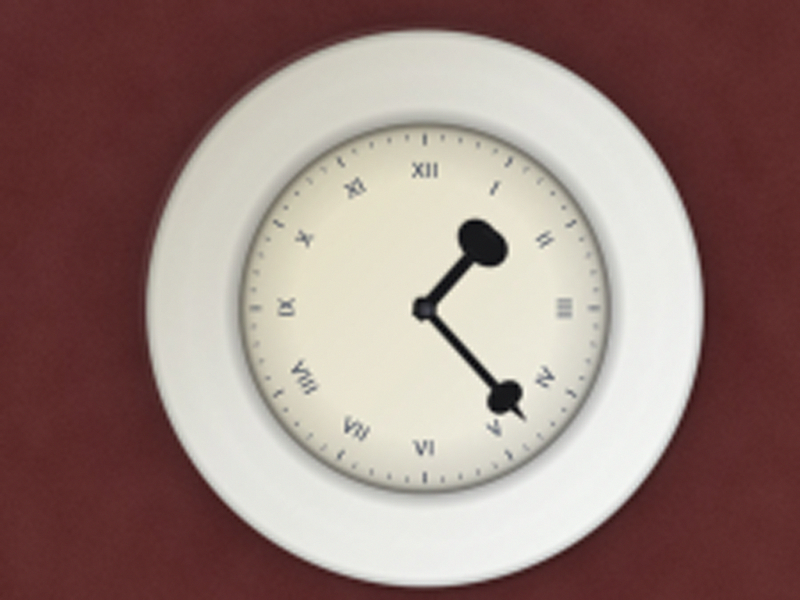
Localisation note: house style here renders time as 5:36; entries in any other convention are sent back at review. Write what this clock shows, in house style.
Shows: 1:23
